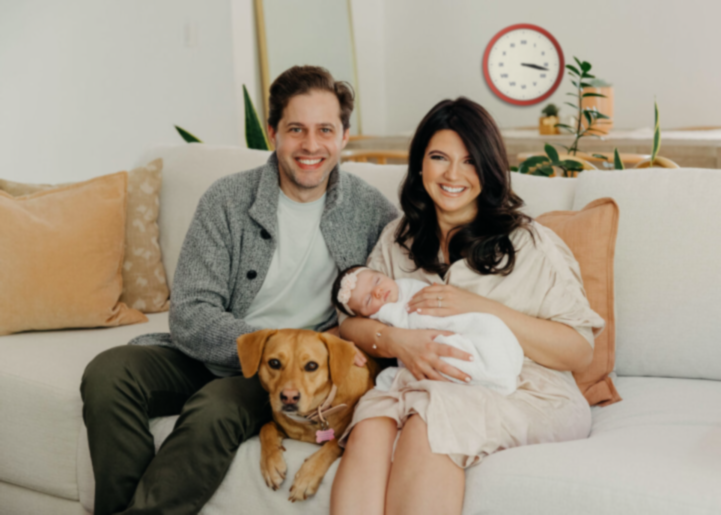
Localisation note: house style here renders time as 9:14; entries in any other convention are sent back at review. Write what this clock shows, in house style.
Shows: 3:17
